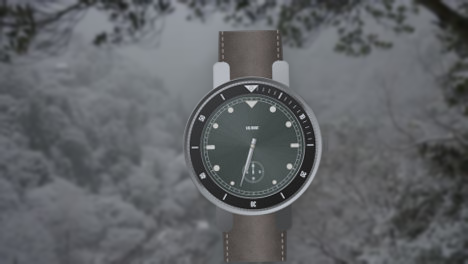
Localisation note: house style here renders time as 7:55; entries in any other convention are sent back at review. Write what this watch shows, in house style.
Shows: 6:33
